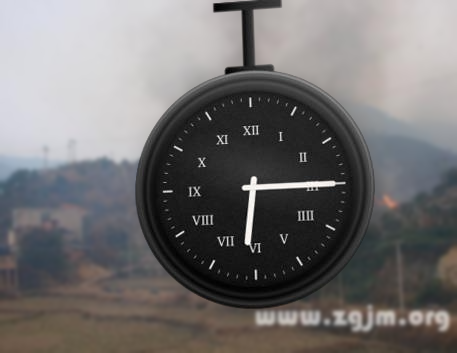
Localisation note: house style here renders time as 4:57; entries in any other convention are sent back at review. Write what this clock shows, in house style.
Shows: 6:15
